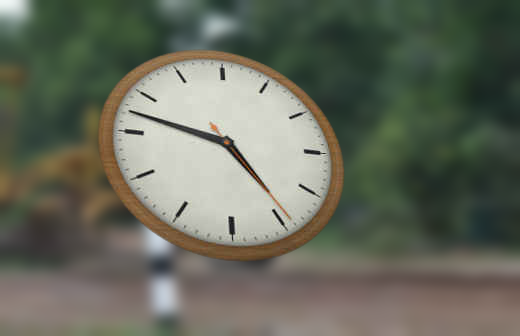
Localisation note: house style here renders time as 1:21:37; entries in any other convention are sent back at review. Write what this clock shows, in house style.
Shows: 4:47:24
